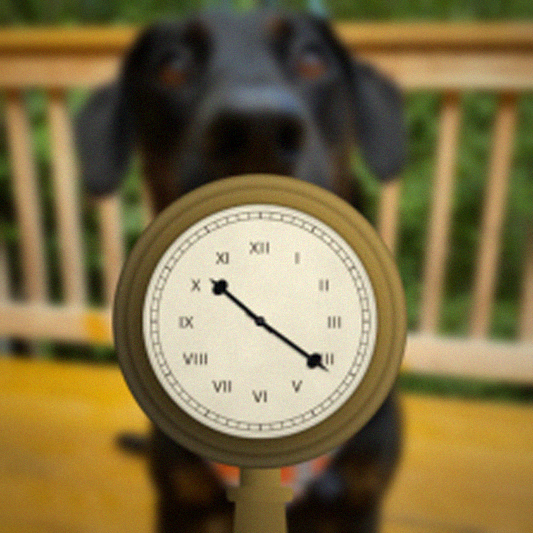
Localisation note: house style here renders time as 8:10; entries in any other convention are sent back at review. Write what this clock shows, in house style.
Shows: 10:21
